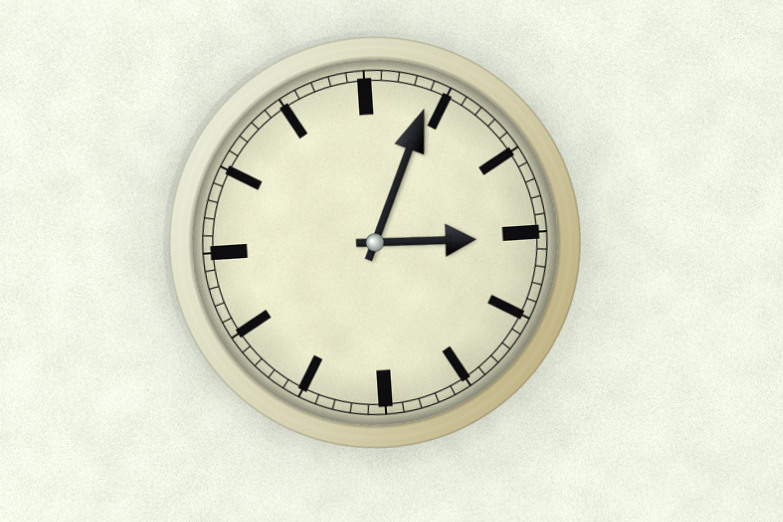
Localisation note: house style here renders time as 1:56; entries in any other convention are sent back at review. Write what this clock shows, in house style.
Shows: 3:04
